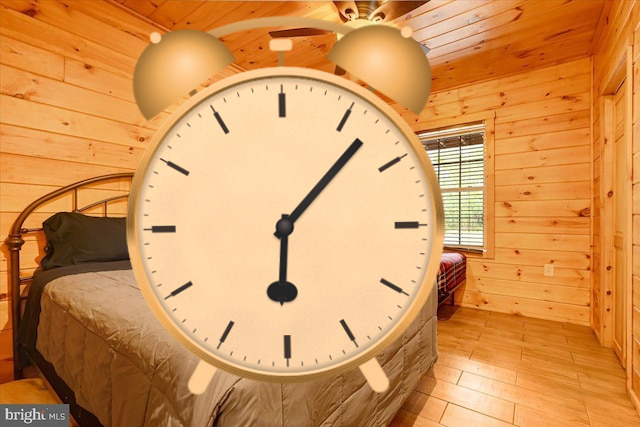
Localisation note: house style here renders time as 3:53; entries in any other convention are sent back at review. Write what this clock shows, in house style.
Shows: 6:07
